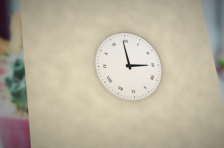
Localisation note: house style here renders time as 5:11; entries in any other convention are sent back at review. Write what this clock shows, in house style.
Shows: 2:59
